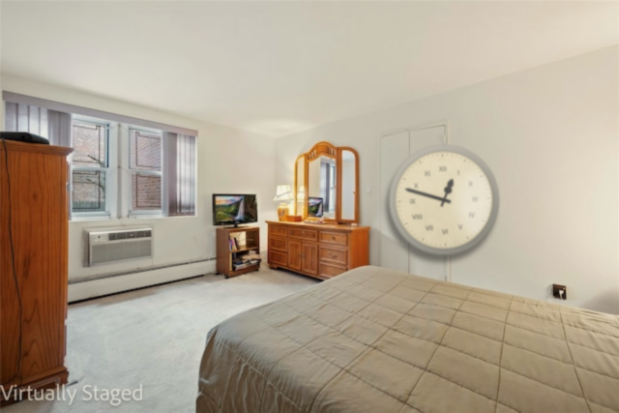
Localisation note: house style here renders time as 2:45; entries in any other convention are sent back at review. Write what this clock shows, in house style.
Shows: 12:48
